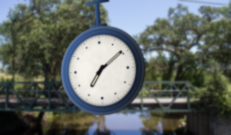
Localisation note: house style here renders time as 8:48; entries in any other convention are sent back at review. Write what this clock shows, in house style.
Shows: 7:09
